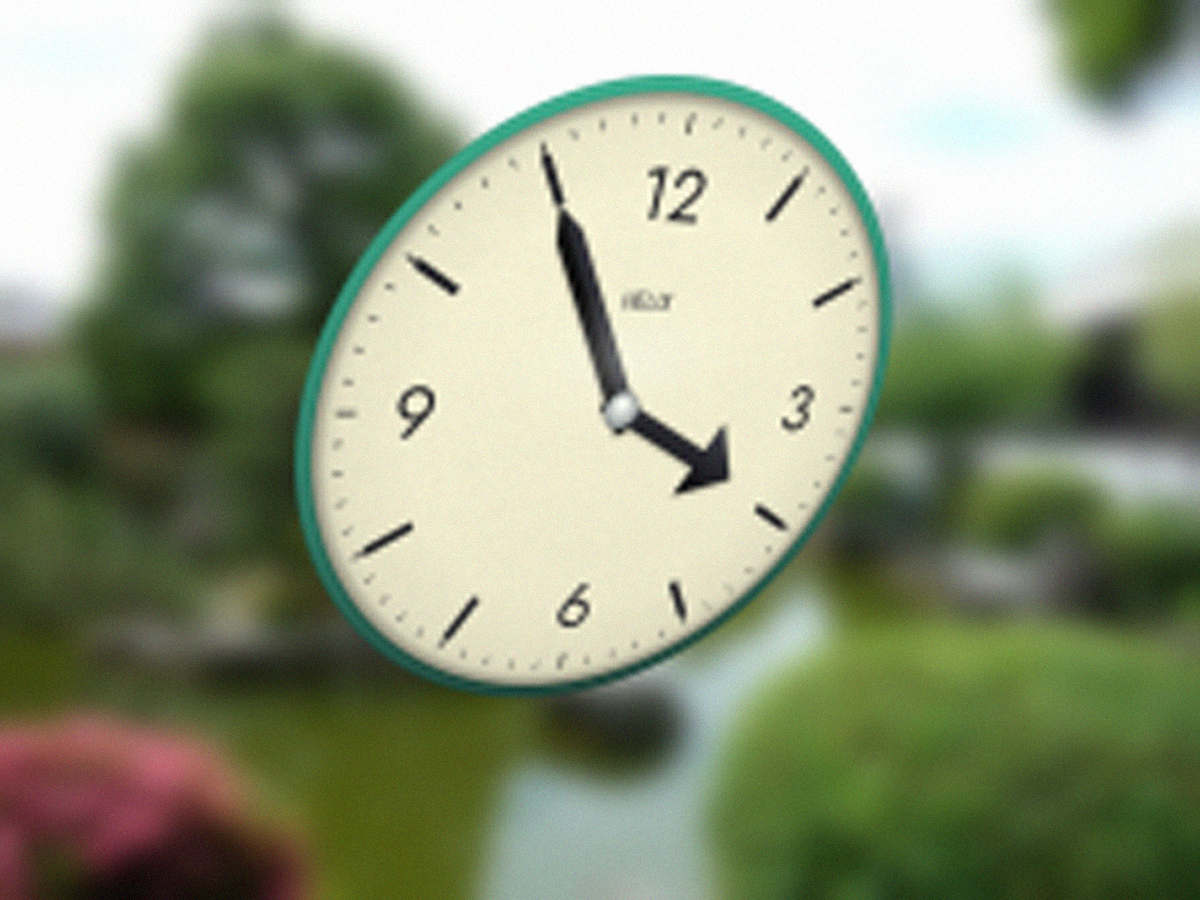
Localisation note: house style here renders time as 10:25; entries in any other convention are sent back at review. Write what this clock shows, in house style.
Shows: 3:55
